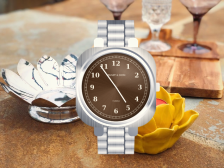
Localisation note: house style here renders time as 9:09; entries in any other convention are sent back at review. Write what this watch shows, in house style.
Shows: 4:54
